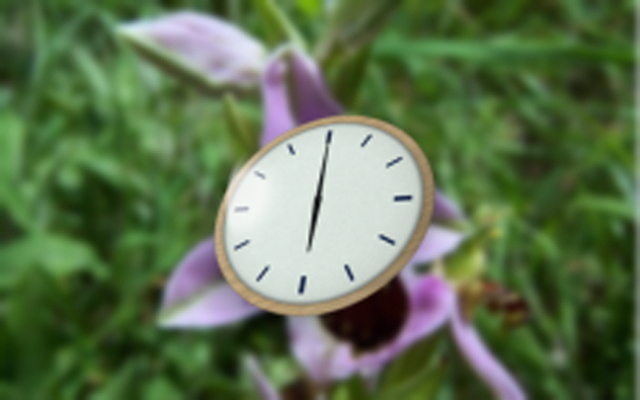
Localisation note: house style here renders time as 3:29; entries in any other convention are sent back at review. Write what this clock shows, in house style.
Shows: 6:00
